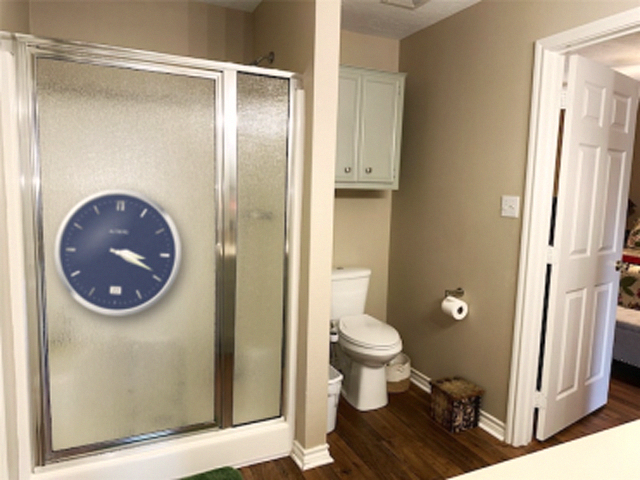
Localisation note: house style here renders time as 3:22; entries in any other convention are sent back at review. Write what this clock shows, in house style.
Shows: 3:19
